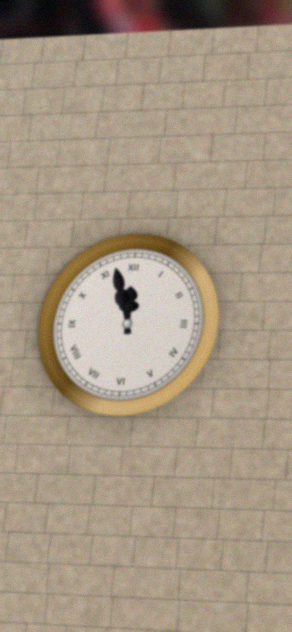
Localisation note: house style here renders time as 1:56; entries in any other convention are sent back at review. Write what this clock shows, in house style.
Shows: 11:57
